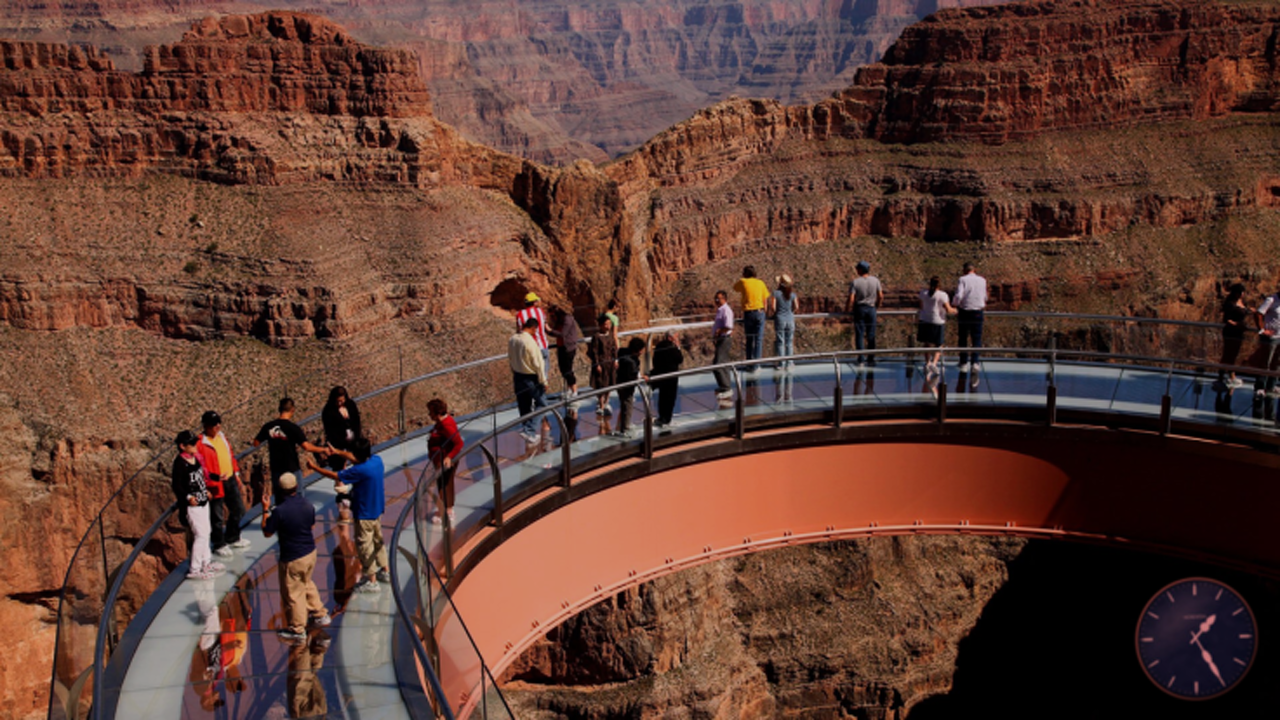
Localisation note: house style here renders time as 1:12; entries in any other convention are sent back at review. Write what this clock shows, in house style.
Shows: 1:25
